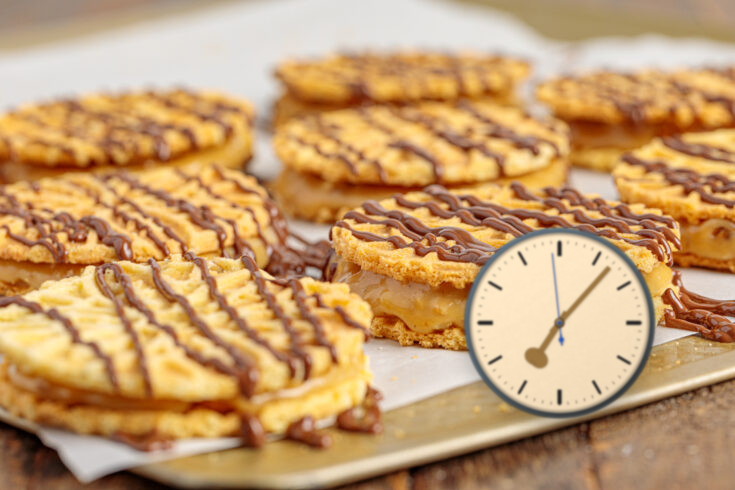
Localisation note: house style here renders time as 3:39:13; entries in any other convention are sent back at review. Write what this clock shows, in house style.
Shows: 7:06:59
